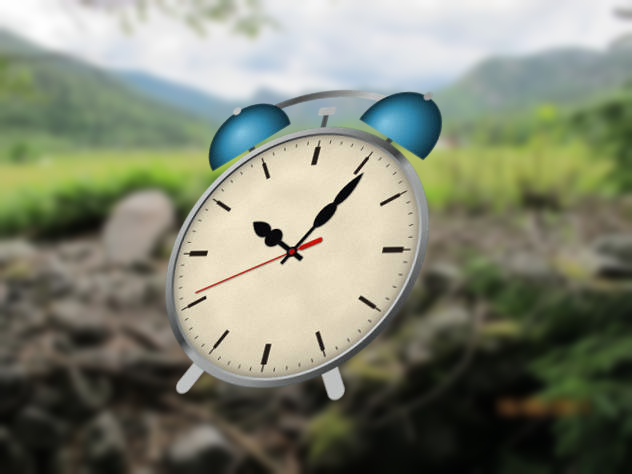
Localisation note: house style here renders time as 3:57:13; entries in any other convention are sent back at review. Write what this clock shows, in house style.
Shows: 10:05:41
